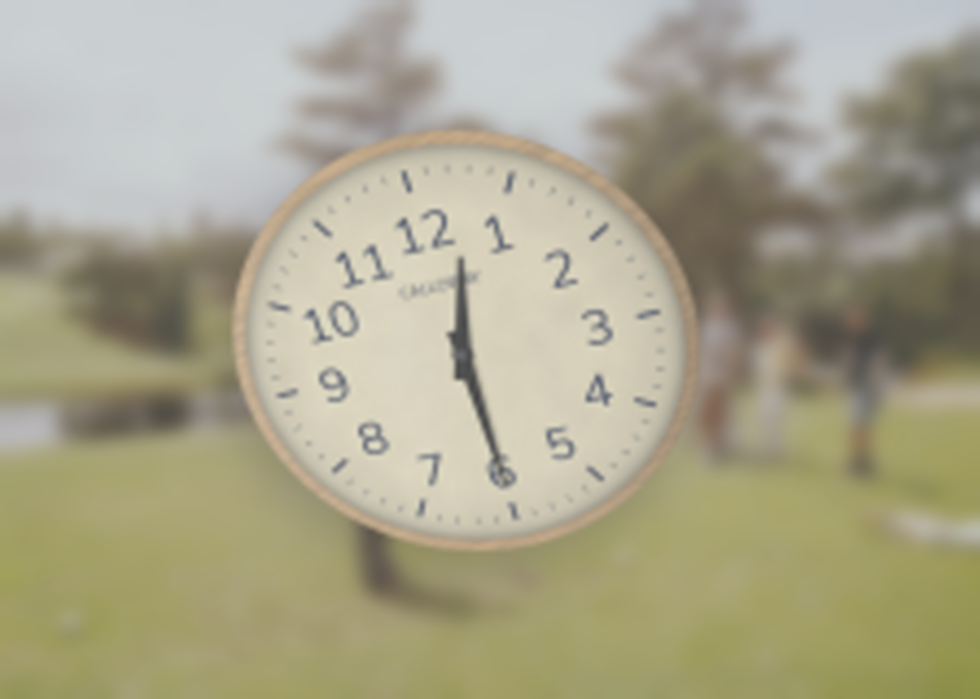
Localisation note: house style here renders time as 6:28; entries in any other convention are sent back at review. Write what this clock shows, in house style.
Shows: 12:30
